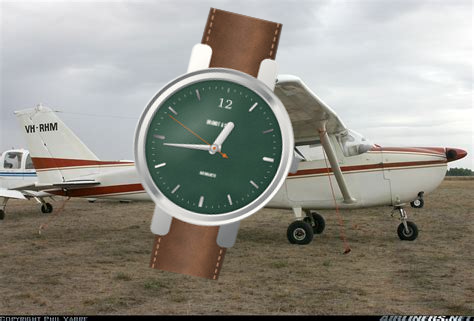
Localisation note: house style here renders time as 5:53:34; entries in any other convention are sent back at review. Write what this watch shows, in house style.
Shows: 12:43:49
